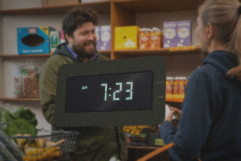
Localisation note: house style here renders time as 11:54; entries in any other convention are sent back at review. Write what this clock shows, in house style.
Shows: 7:23
